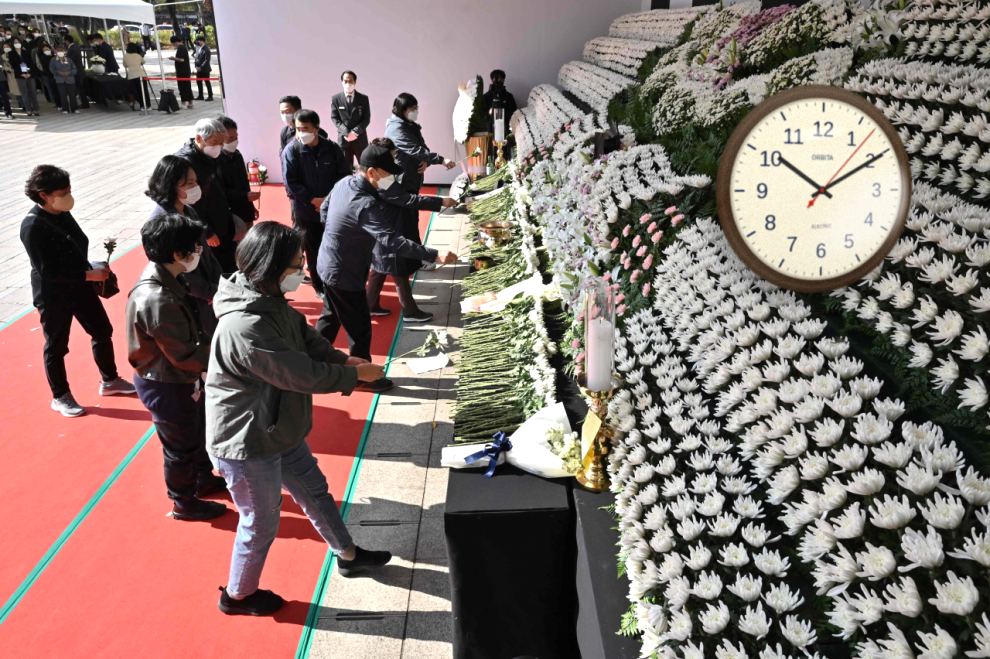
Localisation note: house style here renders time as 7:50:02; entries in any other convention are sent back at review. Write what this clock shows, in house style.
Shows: 10:10:07
